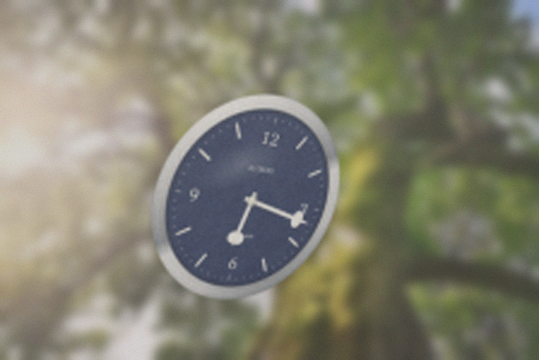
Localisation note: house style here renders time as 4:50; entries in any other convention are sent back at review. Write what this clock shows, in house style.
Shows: 6:17
